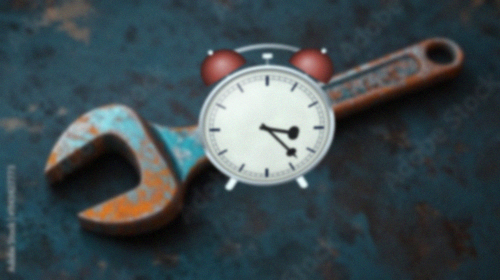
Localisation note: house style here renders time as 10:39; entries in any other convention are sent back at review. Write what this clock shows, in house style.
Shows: 3:23
